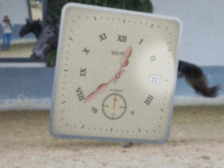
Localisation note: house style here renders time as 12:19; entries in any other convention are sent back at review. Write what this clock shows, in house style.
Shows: 12:38
